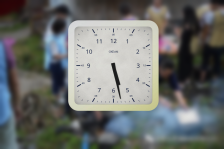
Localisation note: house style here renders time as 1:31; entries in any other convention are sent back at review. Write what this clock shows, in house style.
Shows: 5:28
